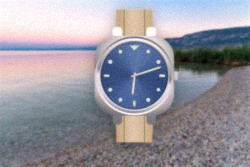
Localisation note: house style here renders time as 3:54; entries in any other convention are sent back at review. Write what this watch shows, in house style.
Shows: 6:12
